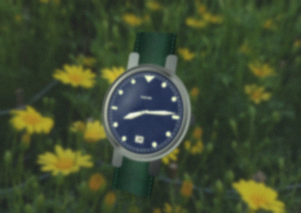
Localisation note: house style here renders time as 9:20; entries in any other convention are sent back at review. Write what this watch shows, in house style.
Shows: 8:14
